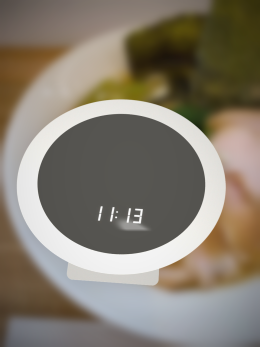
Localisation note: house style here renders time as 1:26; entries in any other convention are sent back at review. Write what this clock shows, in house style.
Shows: 11:13
